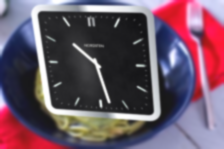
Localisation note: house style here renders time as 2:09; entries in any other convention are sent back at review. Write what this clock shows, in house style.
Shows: 10:28
